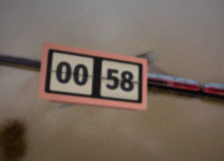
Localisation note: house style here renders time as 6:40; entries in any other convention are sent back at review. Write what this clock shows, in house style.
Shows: 0:58
